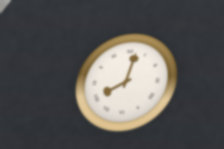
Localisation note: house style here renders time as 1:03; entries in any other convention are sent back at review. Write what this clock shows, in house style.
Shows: 8:02
